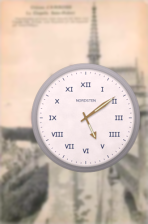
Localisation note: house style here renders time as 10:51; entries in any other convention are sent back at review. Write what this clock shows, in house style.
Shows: 5:09
